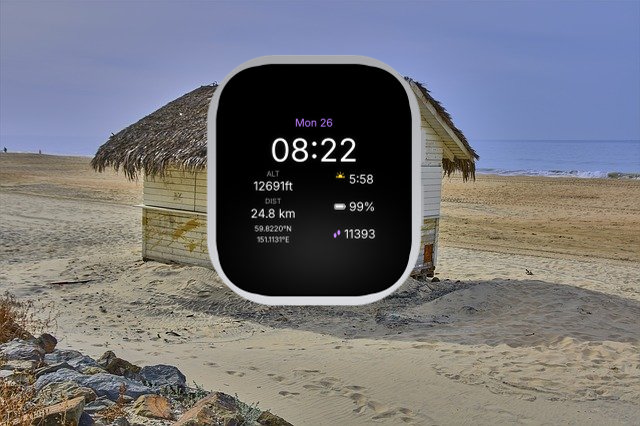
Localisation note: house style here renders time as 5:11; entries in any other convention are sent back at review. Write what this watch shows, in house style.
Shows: 8:22
